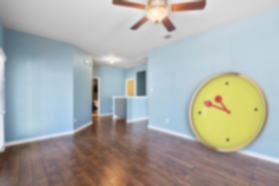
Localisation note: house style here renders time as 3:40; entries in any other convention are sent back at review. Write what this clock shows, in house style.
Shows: 10:49
